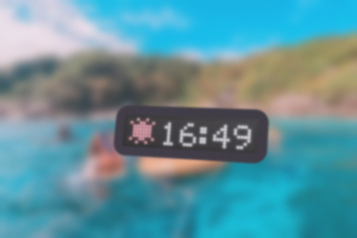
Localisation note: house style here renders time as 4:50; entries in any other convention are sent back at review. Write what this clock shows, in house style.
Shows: 16:49
